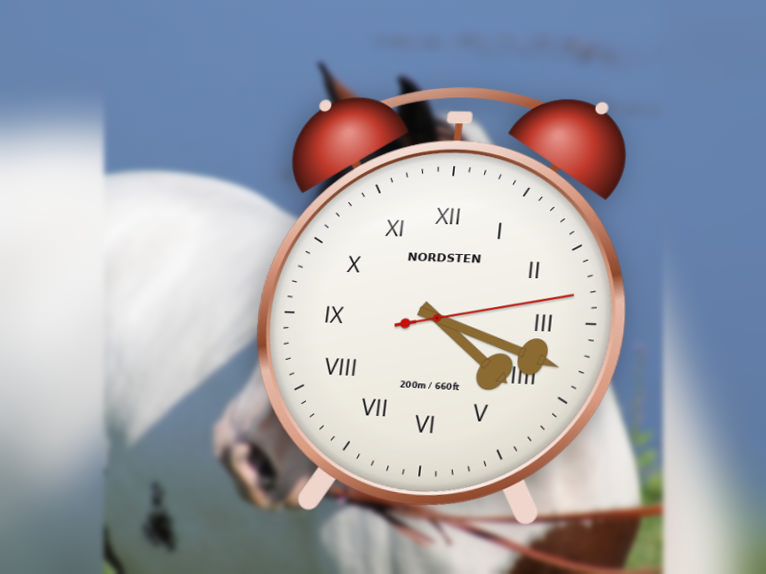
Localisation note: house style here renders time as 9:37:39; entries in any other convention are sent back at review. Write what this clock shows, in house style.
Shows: 4:18:13
